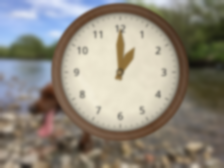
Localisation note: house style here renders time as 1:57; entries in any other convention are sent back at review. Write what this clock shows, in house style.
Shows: 1:00
